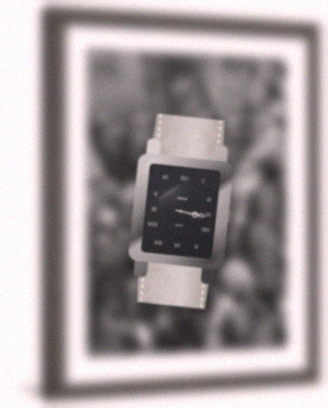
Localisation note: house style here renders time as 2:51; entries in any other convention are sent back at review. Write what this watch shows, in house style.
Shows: 3:16
